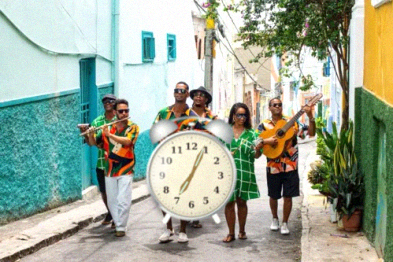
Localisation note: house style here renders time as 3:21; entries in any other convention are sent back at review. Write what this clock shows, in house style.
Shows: 7:04
